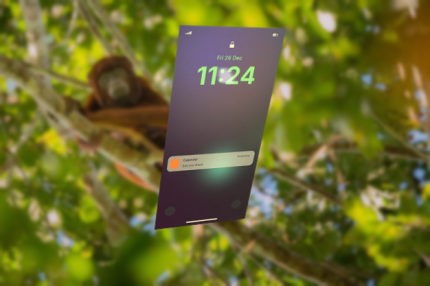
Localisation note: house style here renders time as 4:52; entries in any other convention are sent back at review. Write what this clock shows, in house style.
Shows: 11:24
